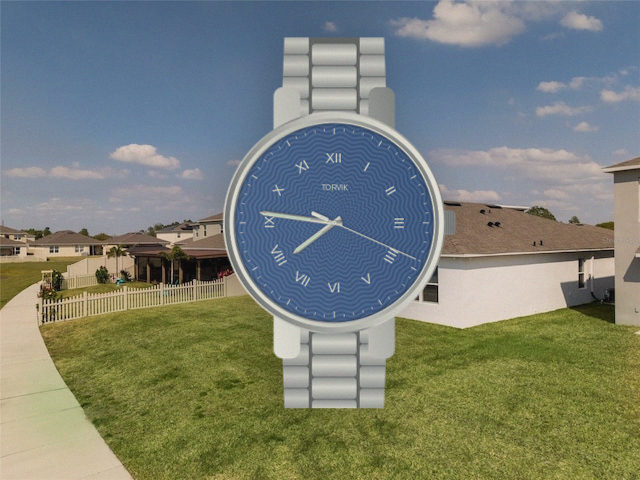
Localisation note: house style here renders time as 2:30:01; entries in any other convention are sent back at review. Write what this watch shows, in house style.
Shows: 7:46:19
